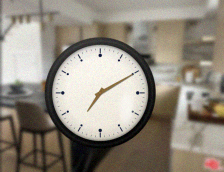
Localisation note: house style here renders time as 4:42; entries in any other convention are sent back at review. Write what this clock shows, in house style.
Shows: 7:10
